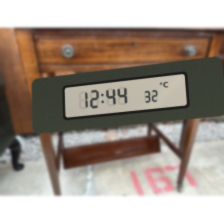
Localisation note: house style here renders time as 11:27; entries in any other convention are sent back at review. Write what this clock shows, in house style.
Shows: 12:44
